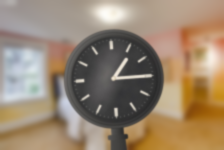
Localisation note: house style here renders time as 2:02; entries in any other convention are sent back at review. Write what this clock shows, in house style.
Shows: 1:15
